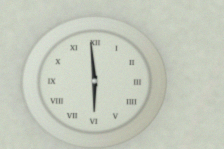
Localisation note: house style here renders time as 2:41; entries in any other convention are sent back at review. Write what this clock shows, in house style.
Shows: 5:59
